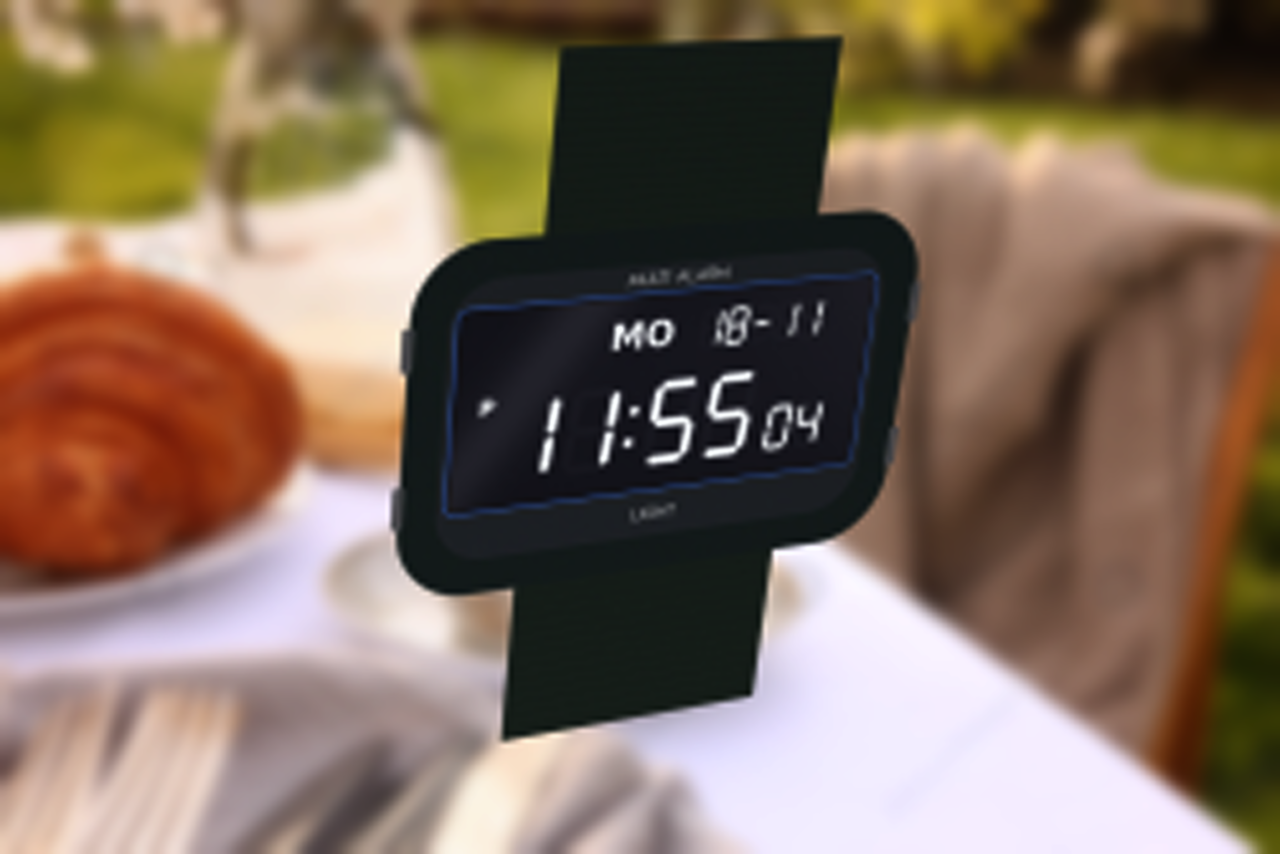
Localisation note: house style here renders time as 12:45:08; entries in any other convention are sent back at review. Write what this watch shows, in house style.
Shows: 11:55:04
